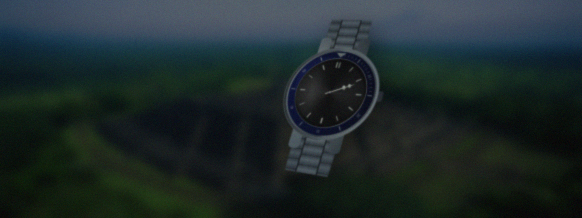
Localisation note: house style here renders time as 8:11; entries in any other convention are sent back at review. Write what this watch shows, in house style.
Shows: 2:11
